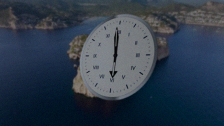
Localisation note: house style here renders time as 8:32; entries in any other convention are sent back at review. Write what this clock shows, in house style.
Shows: 5:59
